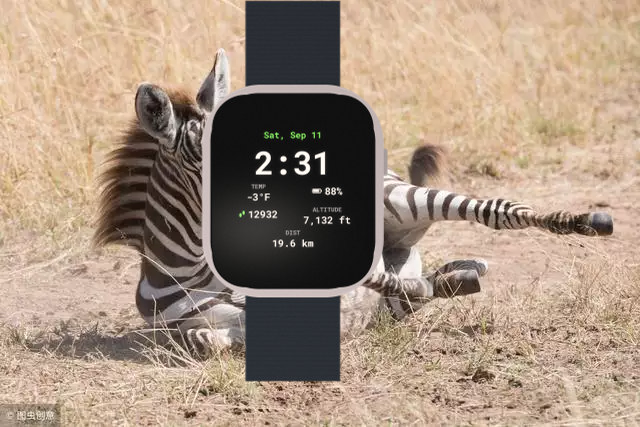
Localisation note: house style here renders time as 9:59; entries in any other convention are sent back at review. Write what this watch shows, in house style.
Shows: 2:31
